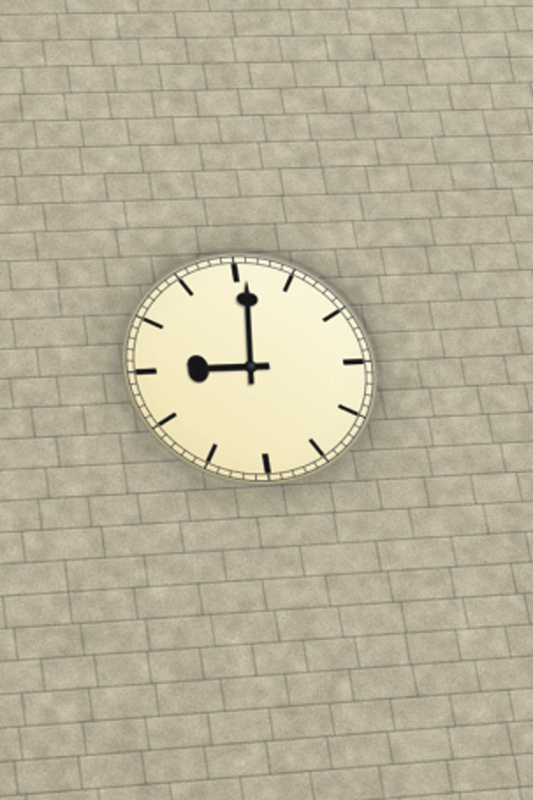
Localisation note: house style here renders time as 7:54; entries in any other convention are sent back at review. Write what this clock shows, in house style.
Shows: 9:01
